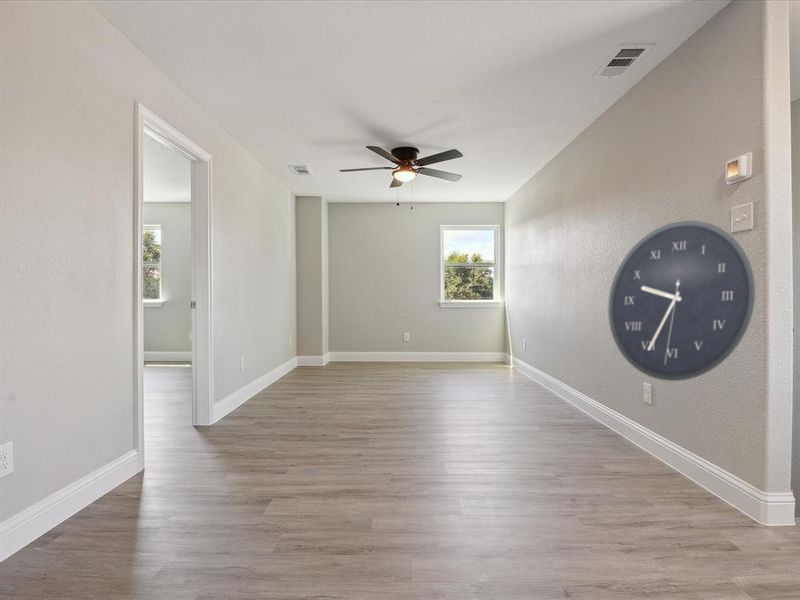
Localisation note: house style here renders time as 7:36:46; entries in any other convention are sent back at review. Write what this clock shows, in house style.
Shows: 9:34:31
